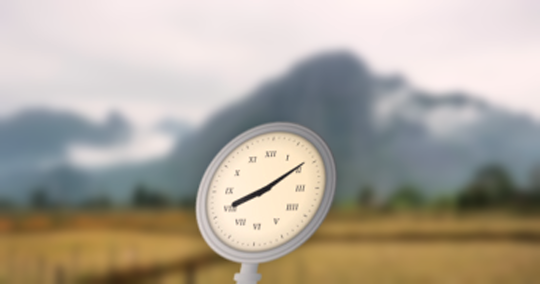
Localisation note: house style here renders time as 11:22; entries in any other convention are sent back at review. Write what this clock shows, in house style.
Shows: 8:09
